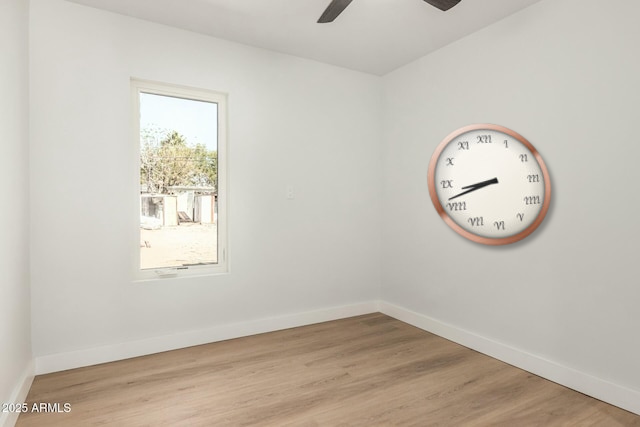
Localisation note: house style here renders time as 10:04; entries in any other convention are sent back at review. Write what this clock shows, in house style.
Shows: 8:42
